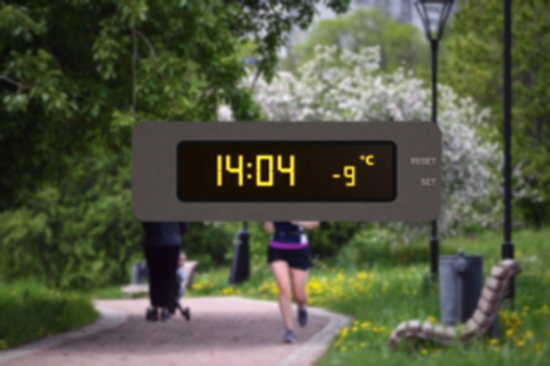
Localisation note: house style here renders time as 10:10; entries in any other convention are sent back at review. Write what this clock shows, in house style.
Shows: 14:04
